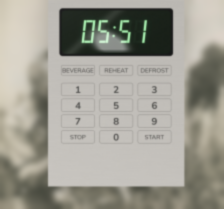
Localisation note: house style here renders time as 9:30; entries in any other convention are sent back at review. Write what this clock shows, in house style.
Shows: 5:51
